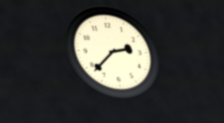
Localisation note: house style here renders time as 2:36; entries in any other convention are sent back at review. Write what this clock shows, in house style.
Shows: 2:38
